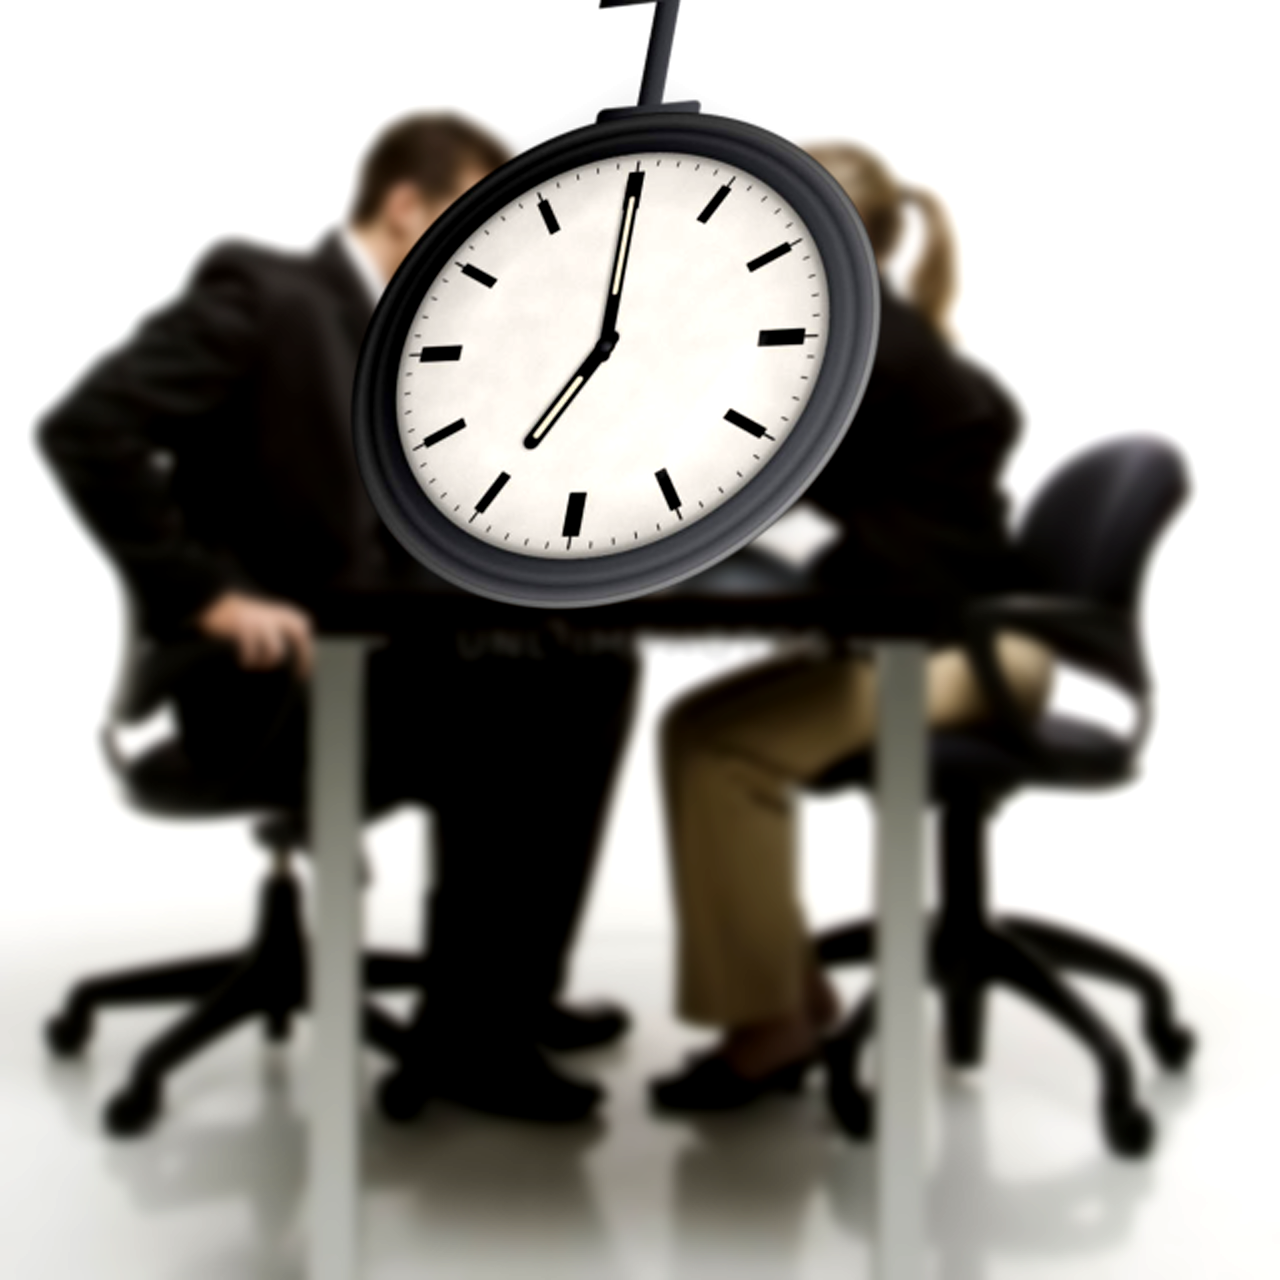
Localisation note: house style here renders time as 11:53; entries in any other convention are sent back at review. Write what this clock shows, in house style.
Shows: 7:00
